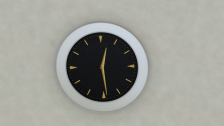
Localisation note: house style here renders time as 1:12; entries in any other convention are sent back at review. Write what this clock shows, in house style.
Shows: 12:29
